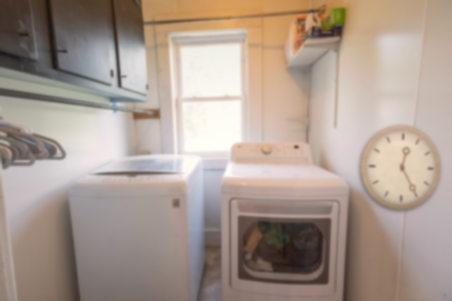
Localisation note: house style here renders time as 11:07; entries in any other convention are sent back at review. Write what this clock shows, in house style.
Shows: 12:25
